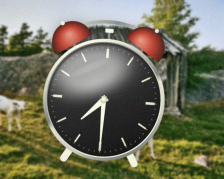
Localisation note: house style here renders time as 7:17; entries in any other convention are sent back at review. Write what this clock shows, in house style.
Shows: 7:30
